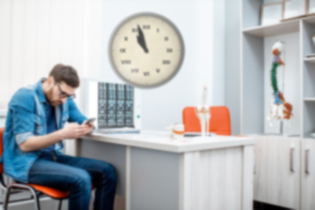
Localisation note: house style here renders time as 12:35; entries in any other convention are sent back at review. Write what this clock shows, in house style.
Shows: 10:57
